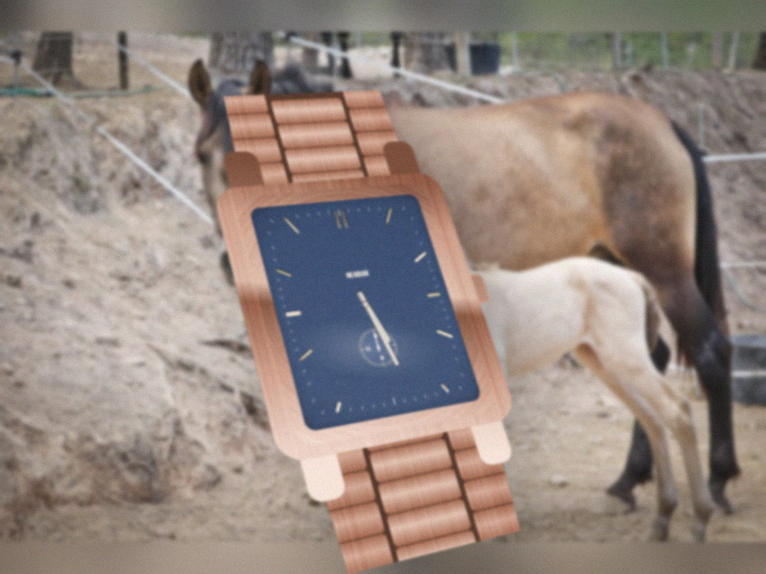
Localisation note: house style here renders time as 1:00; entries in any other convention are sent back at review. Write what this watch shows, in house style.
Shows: 5:28
